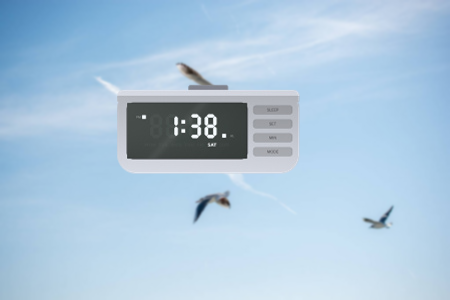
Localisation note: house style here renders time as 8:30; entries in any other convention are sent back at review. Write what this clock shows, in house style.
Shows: 1:38
